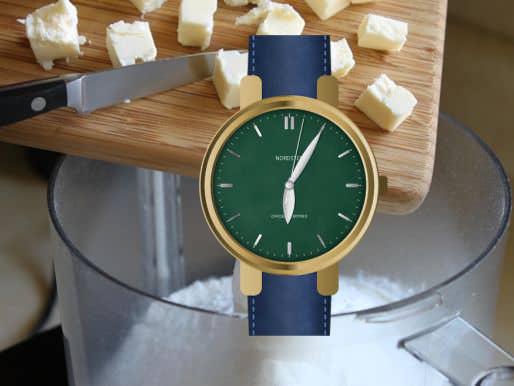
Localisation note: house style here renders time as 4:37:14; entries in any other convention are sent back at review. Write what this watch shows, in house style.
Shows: 6:05:02
